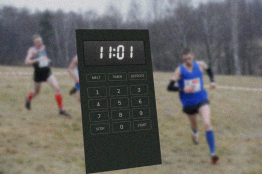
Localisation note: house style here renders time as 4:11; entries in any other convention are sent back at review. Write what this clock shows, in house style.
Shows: 11:01
